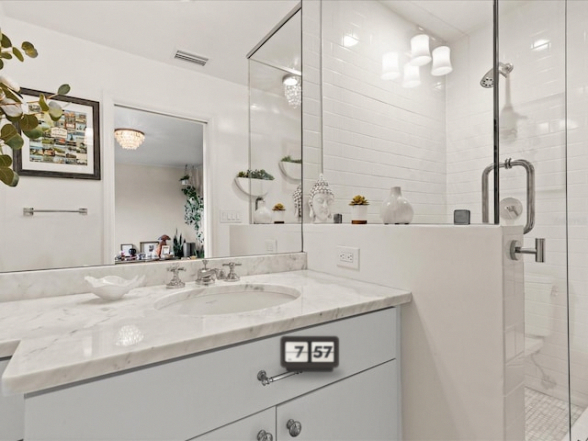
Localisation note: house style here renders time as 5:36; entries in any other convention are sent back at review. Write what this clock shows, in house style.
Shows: 7:57
